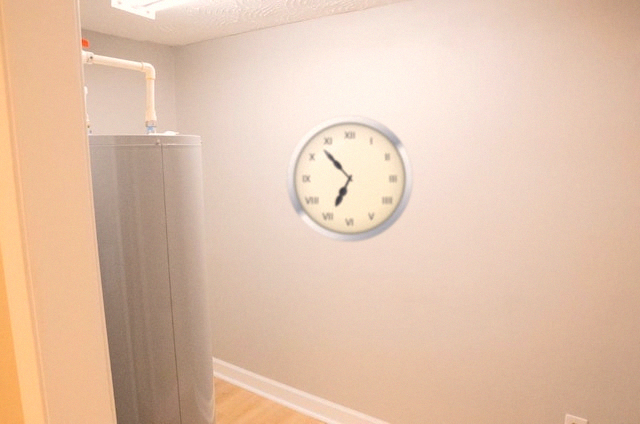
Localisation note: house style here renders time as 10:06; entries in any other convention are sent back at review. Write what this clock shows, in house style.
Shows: 6:53
